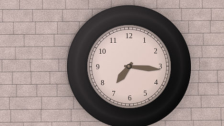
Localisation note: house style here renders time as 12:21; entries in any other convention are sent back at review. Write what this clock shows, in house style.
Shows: 7:16
